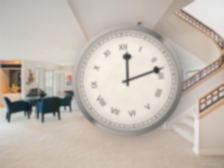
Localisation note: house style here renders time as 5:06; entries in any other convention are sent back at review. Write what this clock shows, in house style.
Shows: 12:13
